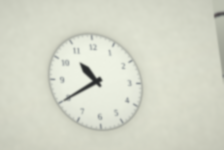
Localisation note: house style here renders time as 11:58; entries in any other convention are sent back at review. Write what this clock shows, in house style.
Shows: 10:40
